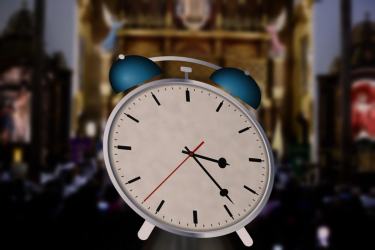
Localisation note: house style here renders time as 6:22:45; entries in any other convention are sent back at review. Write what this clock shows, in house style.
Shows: 3:23:37
